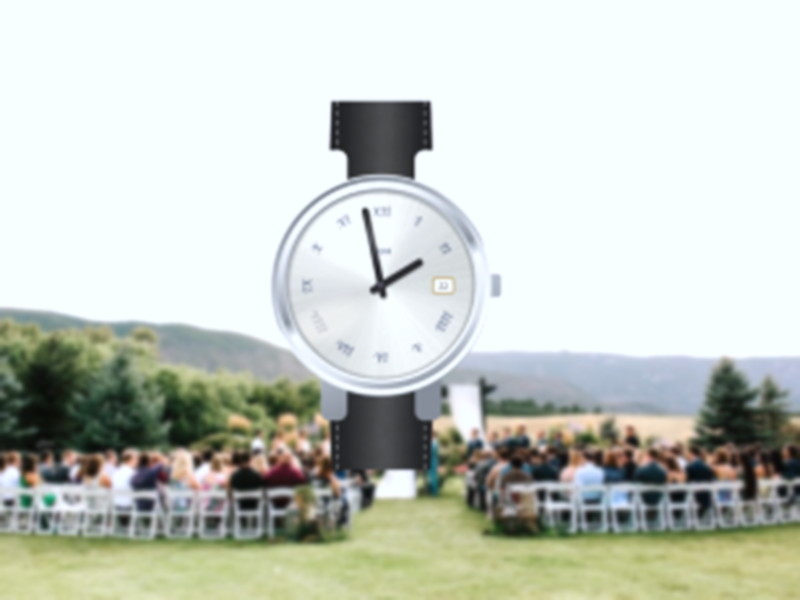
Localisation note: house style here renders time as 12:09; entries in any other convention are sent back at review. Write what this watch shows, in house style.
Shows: 1:58
